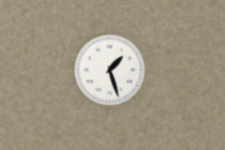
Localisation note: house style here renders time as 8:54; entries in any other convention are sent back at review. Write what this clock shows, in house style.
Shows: 1:27
